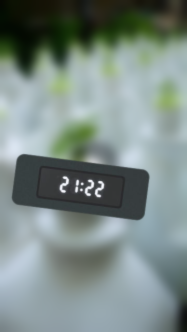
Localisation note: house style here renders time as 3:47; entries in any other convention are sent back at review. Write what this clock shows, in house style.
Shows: 21:22
